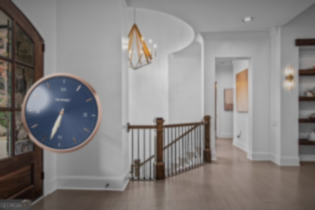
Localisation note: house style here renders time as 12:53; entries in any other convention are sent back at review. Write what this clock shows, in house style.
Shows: 6:33
